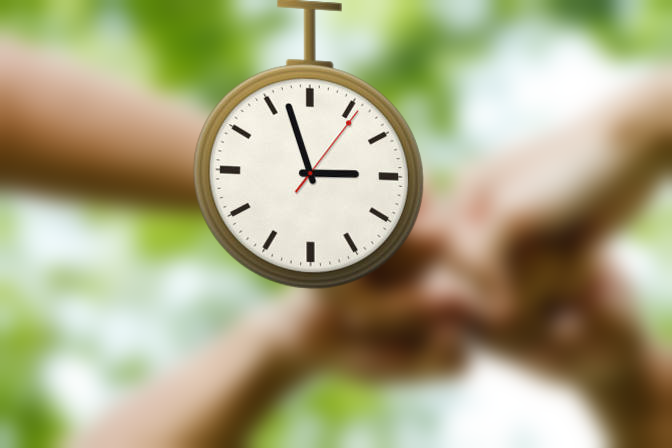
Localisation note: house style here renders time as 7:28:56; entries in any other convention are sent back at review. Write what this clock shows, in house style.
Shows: 2:57:06
